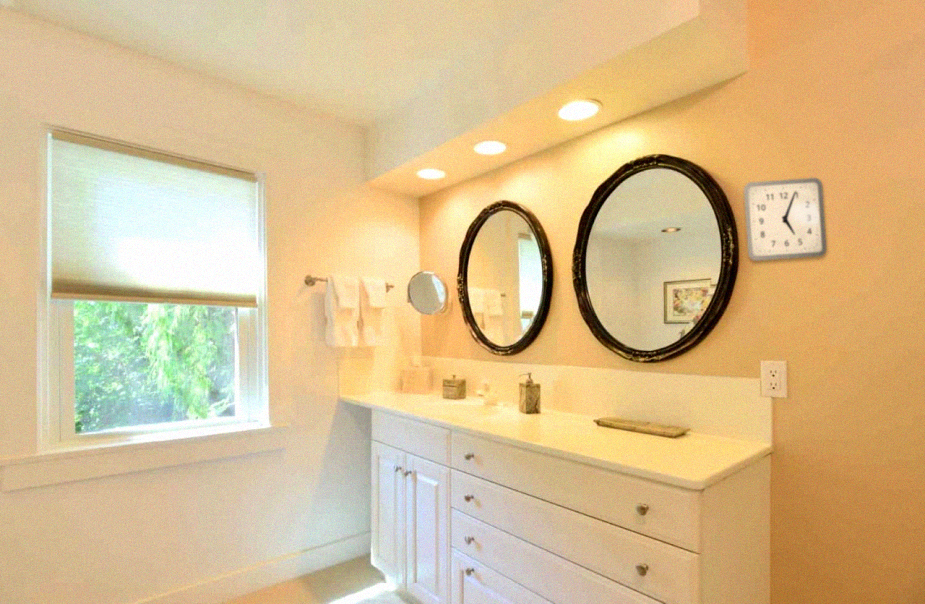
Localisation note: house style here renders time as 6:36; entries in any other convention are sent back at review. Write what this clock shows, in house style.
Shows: 5:04
